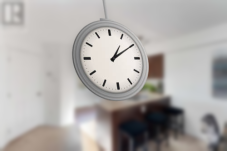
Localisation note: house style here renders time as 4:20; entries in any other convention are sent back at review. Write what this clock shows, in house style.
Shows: 1:10
